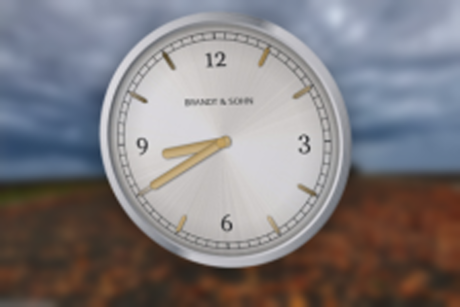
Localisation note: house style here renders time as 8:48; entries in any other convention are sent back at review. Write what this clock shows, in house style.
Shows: 8:40
